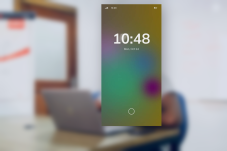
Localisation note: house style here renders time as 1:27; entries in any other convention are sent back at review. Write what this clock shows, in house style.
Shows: 10:48
